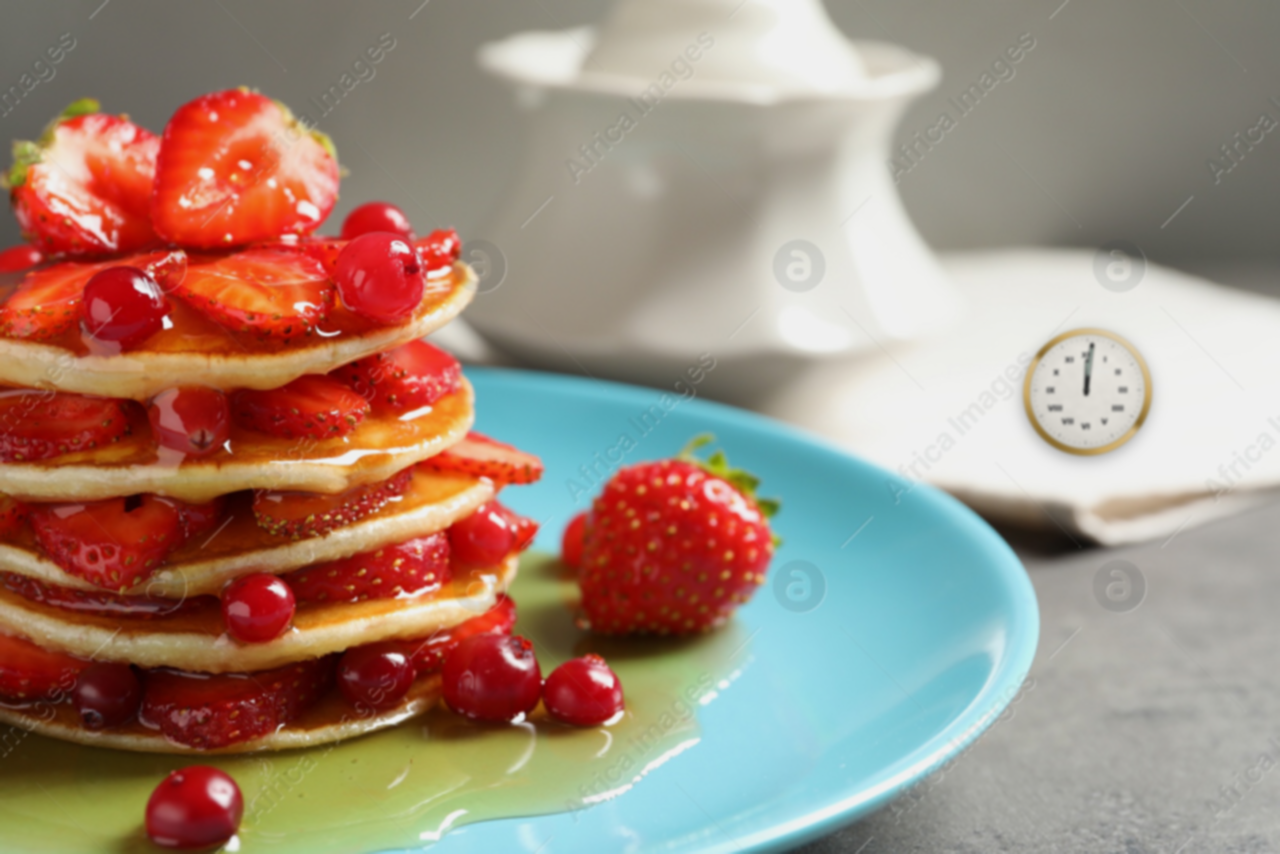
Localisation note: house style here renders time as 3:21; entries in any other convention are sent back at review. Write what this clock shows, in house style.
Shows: 12:01
